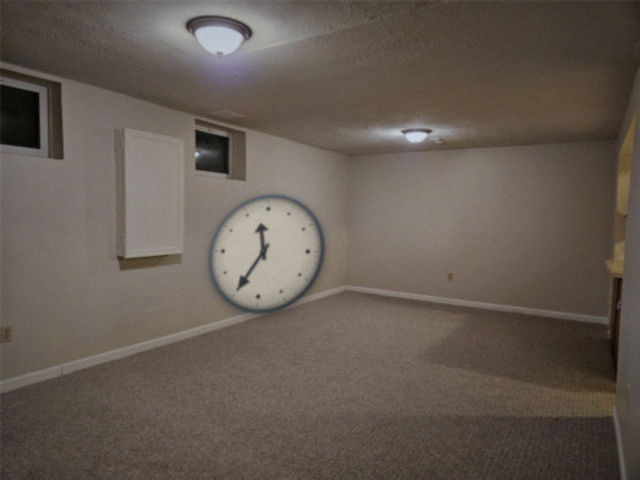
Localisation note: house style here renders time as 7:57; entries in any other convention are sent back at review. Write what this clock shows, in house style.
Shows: 11:35
